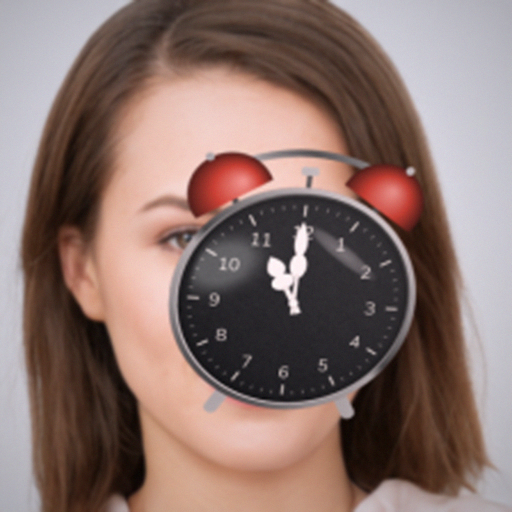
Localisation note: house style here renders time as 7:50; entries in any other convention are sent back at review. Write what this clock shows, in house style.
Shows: 11:00
